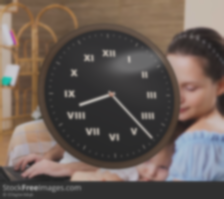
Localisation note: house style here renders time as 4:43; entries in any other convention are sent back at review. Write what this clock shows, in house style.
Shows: 8:23
